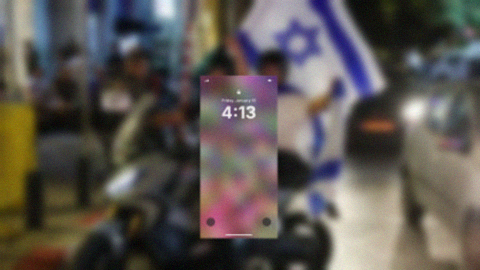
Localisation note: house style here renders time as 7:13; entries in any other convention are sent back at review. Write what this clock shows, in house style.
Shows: 4:13
